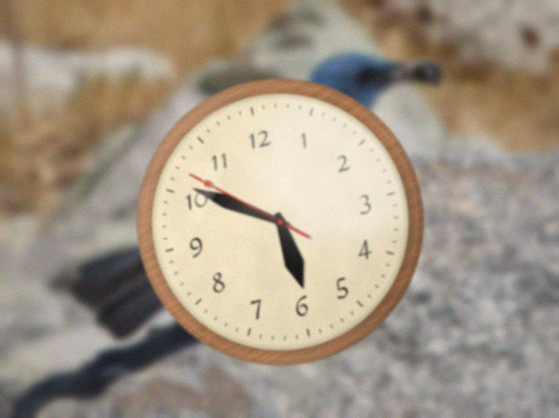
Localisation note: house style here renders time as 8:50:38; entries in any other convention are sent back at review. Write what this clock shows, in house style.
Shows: 5:50:52
